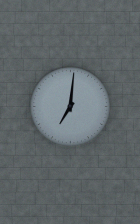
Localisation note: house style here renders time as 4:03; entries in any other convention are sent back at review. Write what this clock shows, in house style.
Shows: 7:01
